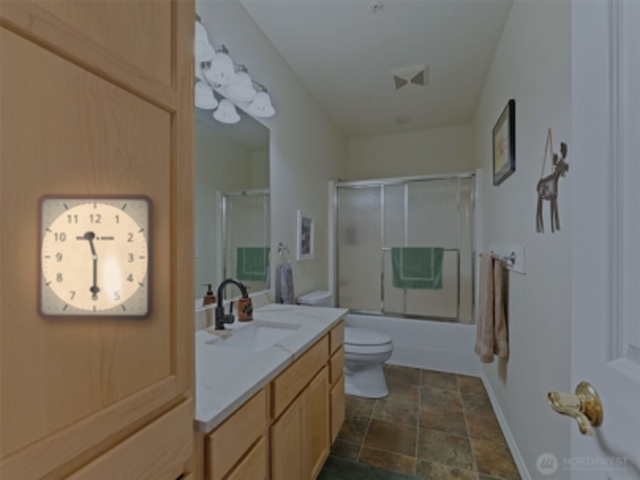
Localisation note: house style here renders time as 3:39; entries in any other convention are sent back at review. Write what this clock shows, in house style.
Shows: 11:30
